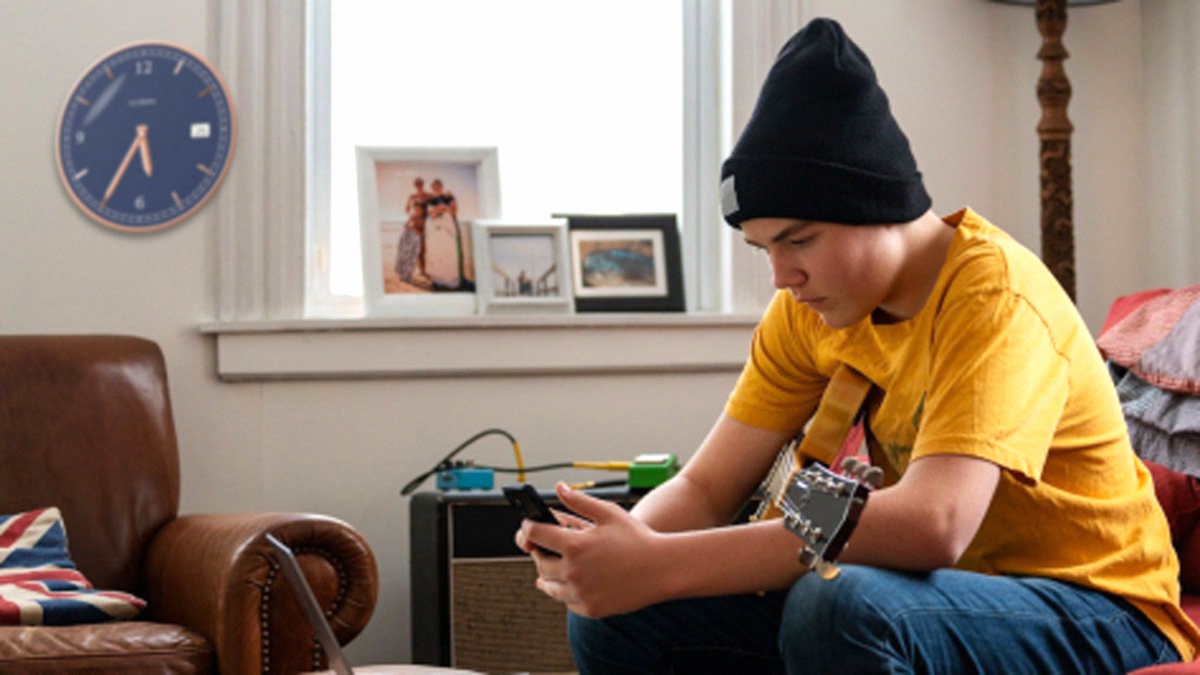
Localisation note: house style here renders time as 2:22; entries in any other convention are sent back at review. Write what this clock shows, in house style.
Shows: 5:35
